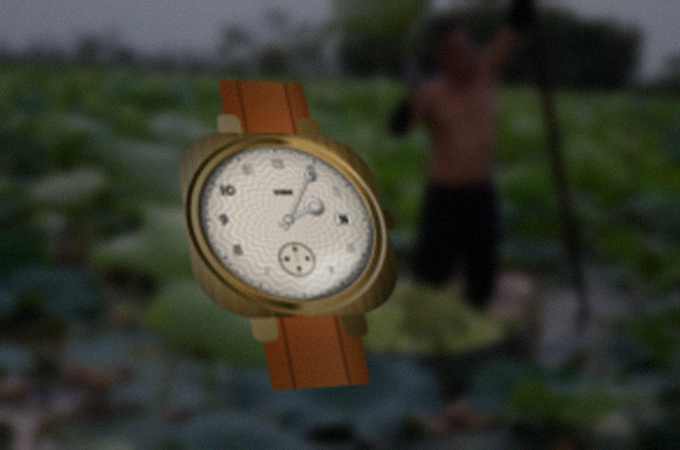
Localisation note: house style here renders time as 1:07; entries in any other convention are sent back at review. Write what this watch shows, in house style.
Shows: 2:05
